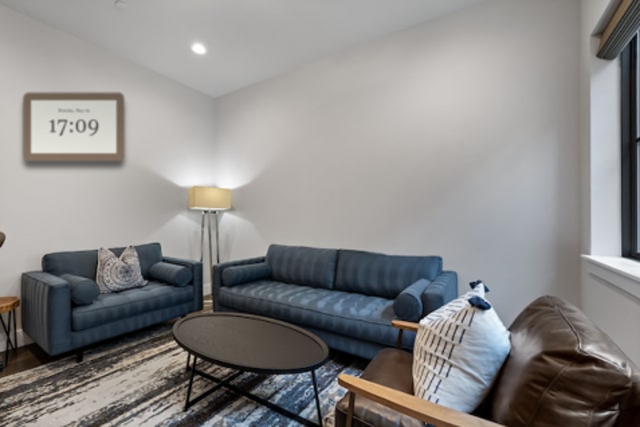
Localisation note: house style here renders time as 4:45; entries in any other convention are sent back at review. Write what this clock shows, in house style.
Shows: 17:09
